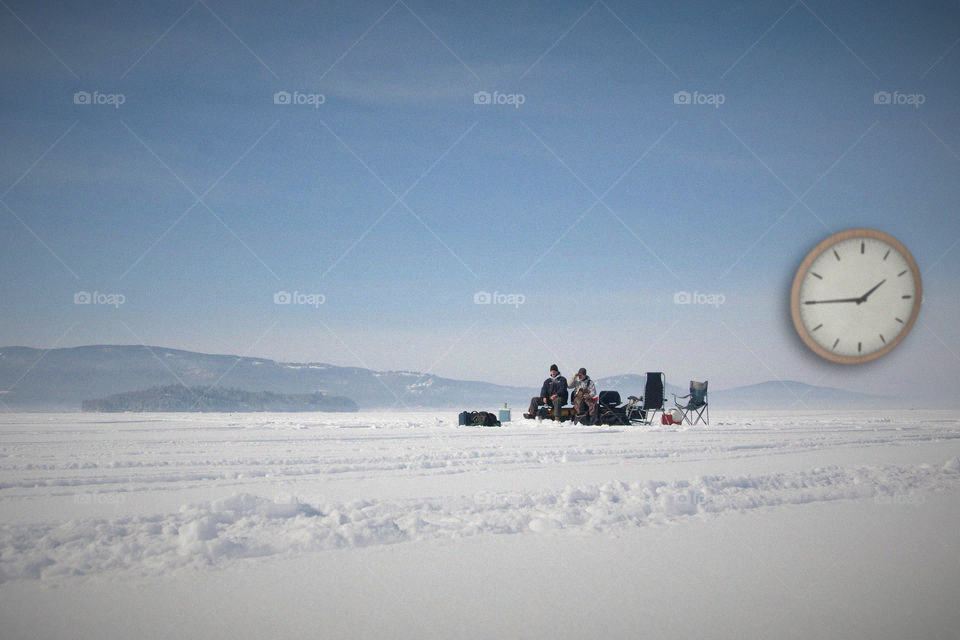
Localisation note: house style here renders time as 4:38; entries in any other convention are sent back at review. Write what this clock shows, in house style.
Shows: 1:45
